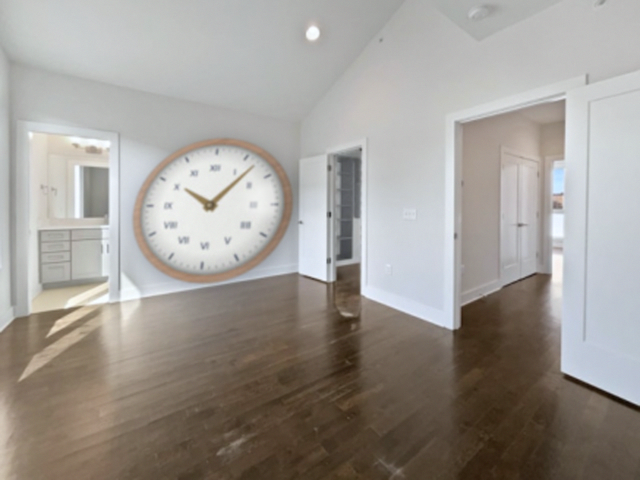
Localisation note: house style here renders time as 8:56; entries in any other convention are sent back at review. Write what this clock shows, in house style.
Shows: 10:07
